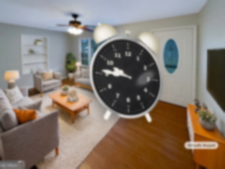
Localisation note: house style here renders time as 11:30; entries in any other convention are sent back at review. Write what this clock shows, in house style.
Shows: 9:46
